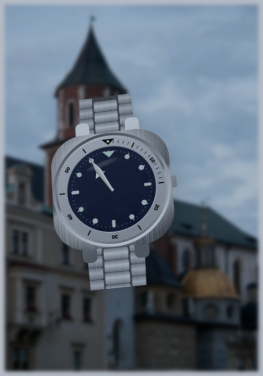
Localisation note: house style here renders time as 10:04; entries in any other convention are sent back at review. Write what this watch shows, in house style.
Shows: 10:55
